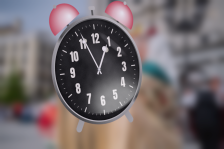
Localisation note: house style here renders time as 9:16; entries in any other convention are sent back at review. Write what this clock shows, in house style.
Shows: 12:56
